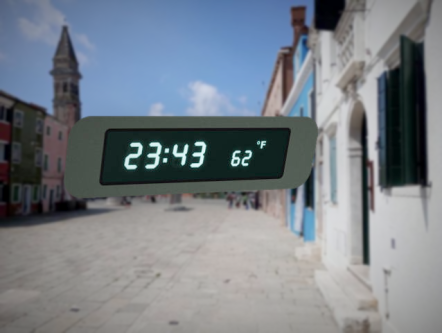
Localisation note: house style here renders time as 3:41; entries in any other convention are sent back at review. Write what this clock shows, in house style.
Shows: 23:43
